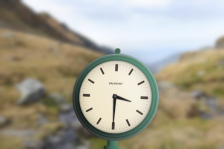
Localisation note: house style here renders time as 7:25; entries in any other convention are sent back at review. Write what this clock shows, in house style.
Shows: 3:30
